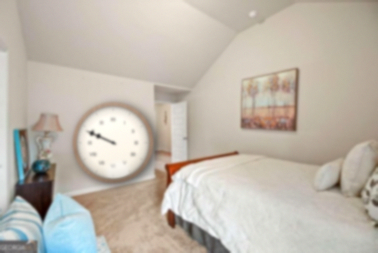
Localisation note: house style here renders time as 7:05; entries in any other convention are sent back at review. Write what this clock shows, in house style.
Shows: 9:49
